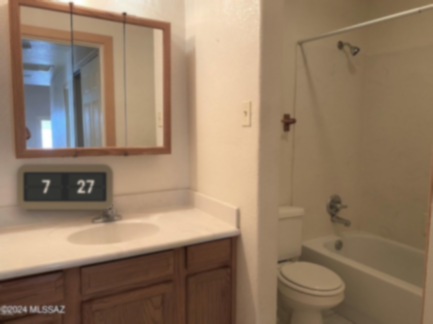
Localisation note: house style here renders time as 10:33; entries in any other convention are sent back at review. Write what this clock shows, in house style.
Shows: 7:27
